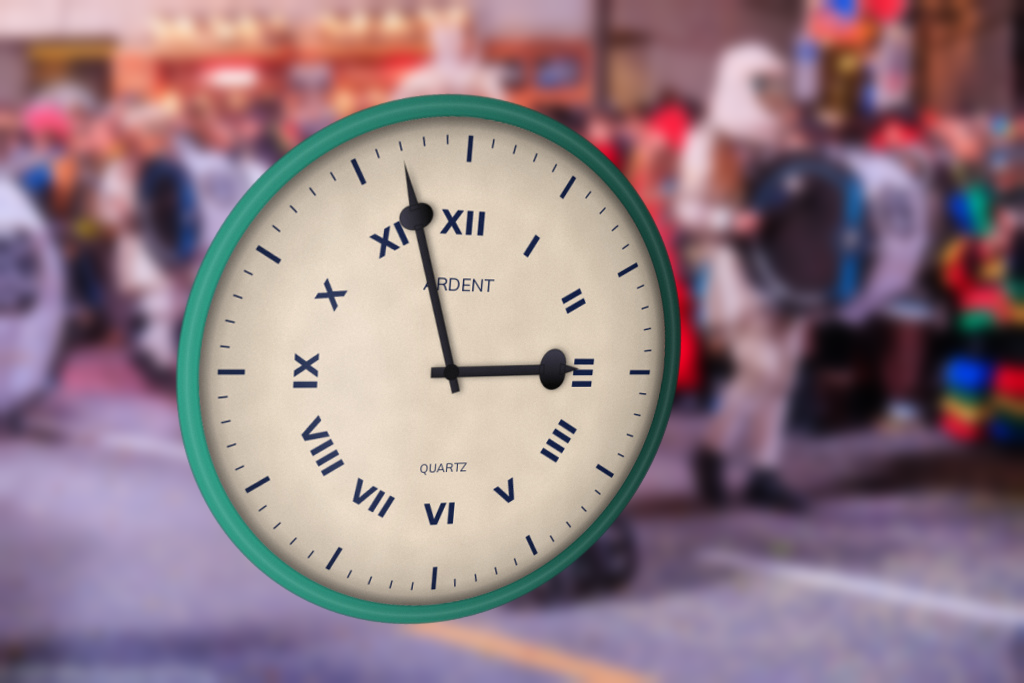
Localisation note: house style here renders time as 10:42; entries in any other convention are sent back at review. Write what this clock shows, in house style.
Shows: 2:57
